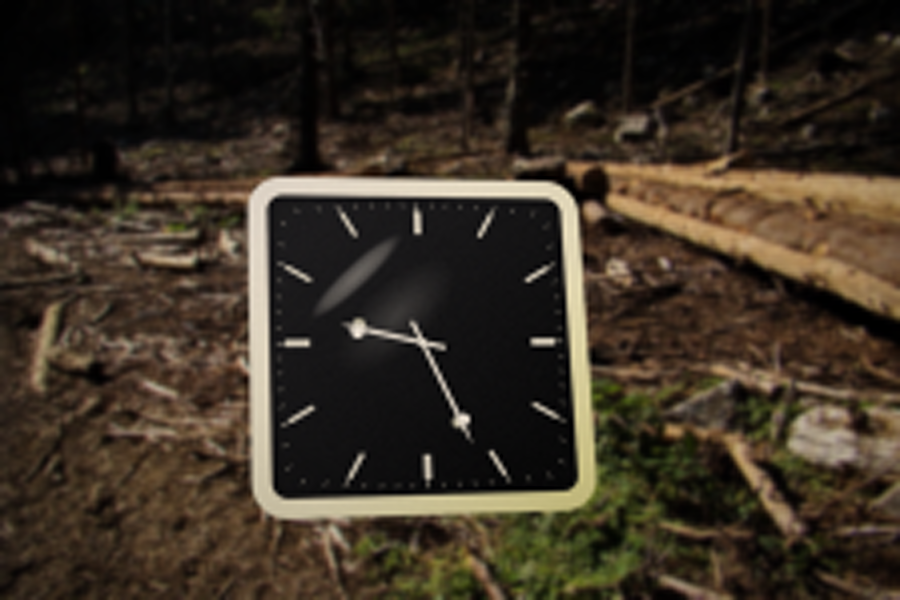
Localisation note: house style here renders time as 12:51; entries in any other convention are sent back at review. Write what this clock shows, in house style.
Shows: 9:26
